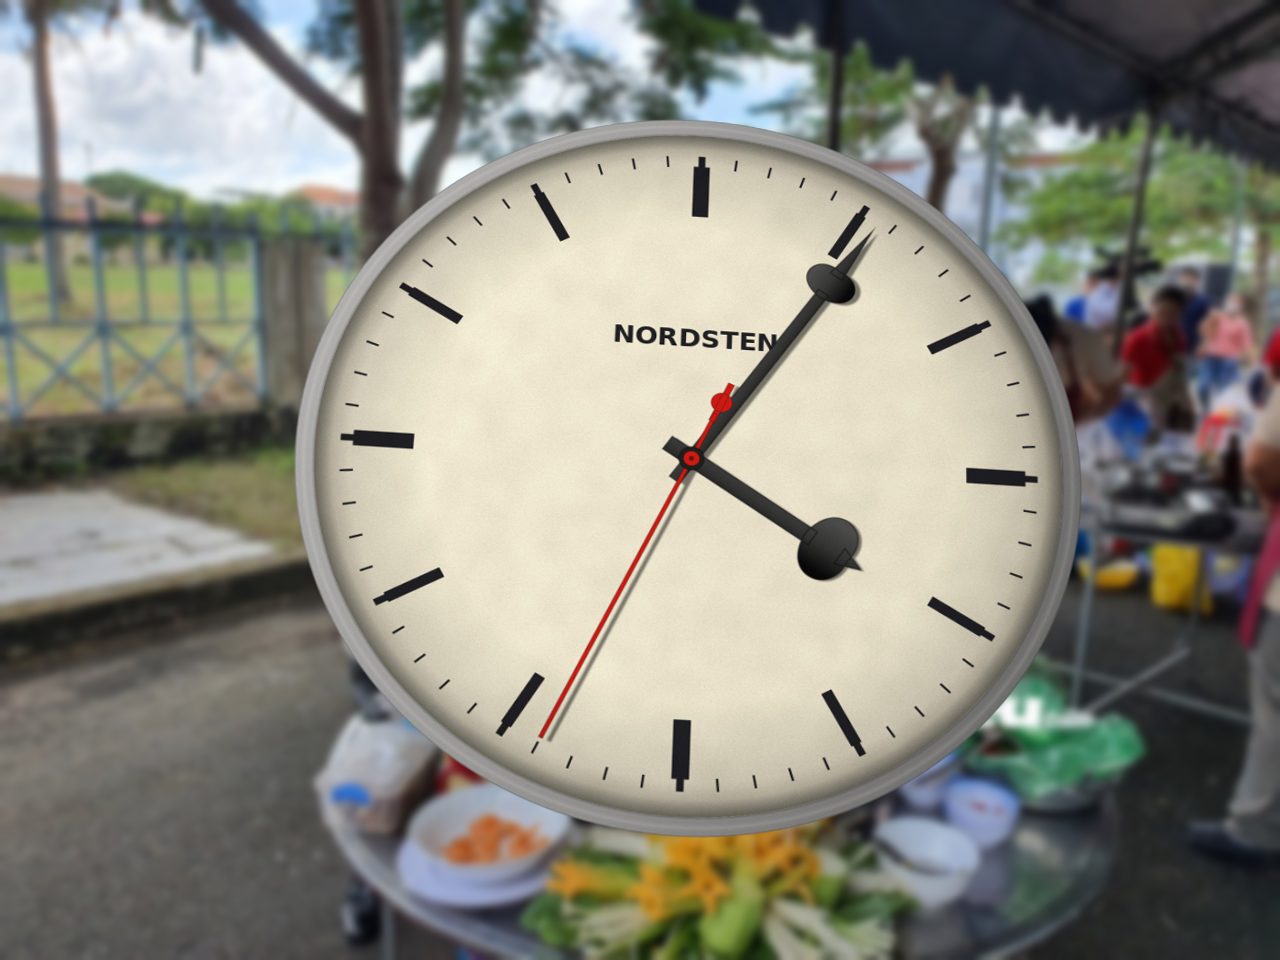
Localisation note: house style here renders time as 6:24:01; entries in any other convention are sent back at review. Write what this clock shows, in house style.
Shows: 4:05:34
